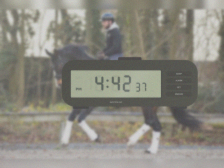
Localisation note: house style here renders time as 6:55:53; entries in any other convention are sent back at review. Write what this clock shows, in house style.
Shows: 4:42:37
